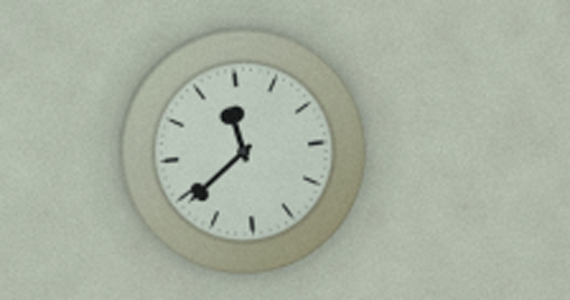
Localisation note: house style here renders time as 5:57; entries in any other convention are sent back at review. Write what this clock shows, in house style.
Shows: 11:39
